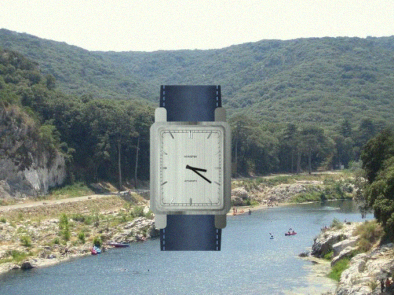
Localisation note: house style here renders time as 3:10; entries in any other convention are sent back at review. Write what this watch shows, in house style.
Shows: 3:21
